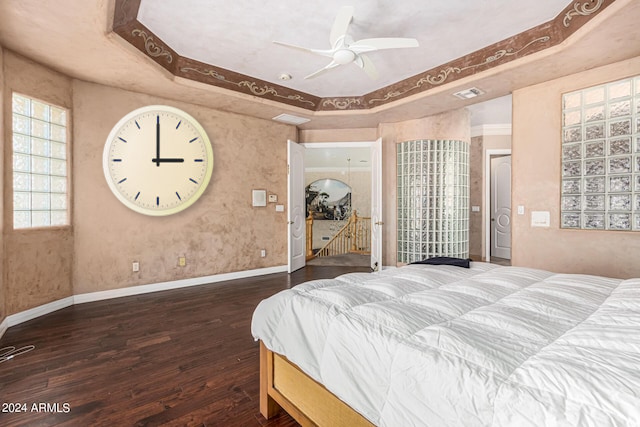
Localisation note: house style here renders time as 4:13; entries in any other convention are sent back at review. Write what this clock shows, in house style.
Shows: 3:00
